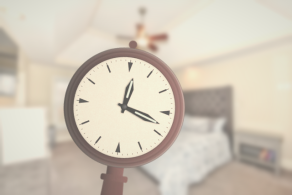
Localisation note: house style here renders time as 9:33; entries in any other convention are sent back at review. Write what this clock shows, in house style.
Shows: 12:18
